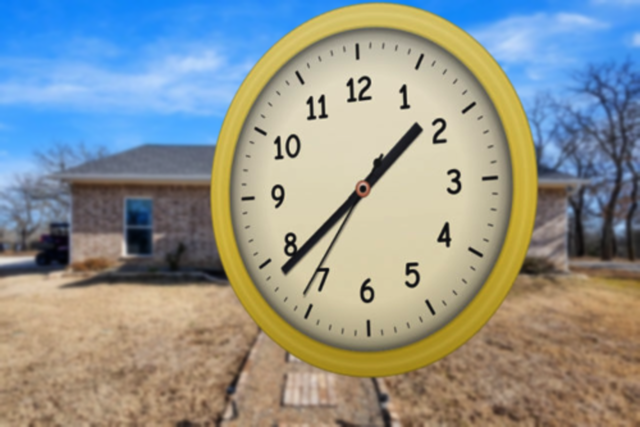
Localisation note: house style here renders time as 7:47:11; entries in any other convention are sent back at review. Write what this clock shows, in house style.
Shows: 1:38:36
